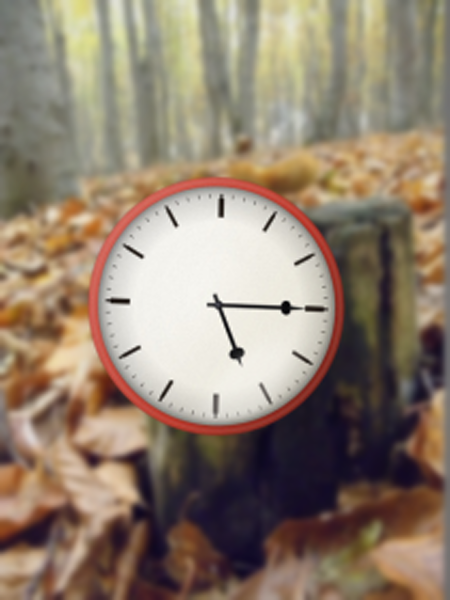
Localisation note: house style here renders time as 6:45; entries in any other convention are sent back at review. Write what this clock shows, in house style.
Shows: 5:15
